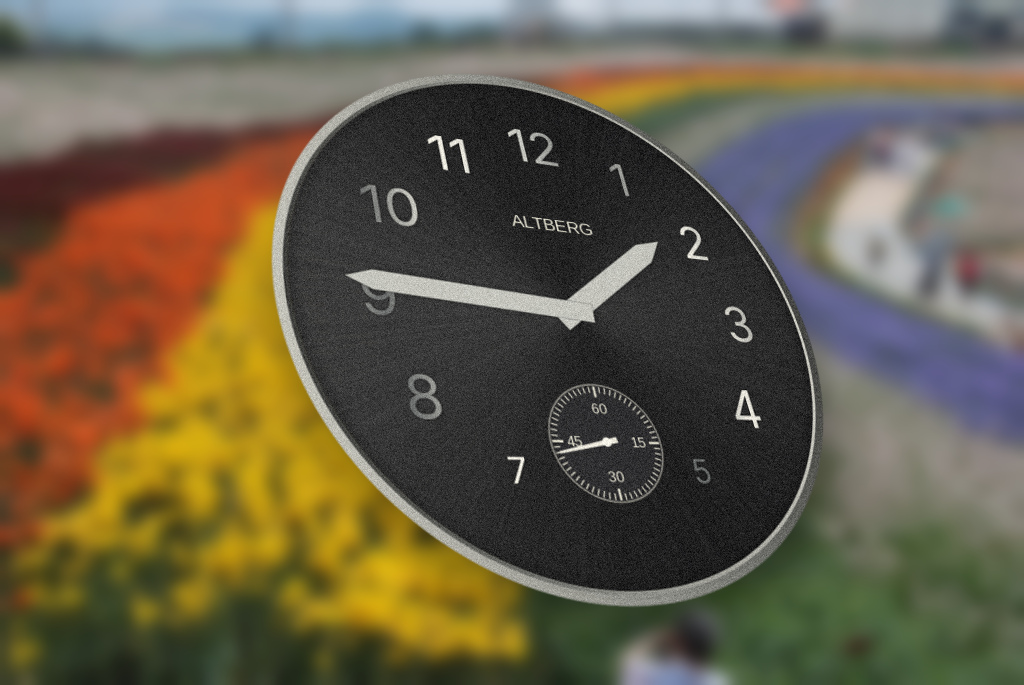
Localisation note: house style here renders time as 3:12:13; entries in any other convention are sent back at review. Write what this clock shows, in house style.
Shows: 1:45:43
